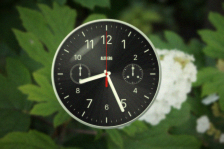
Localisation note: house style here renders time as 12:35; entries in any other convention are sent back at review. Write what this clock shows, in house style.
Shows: 8:26
